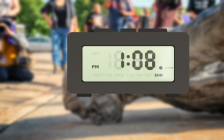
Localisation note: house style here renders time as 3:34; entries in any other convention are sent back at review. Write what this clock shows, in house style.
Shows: 1:08
